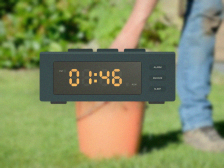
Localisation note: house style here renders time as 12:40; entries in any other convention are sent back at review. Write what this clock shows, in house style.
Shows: 1:46
